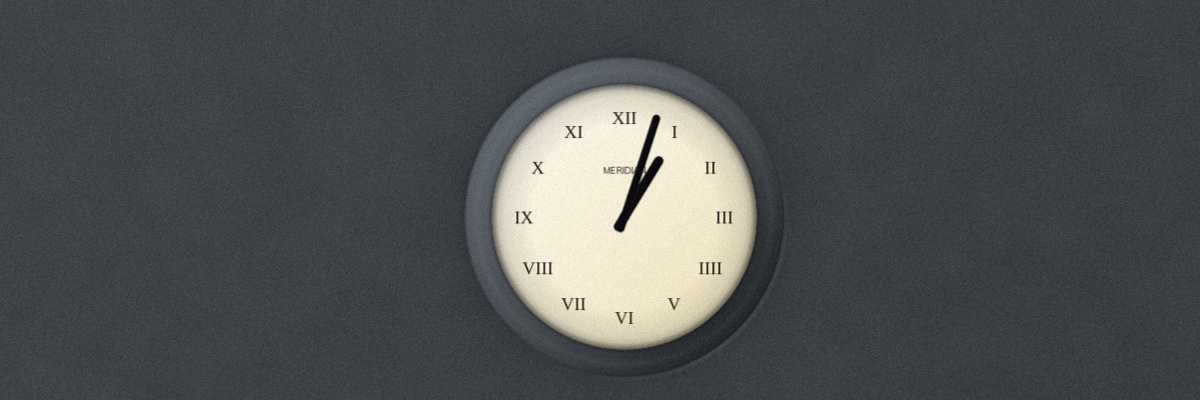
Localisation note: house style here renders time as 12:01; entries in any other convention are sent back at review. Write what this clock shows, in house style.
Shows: 1:03
